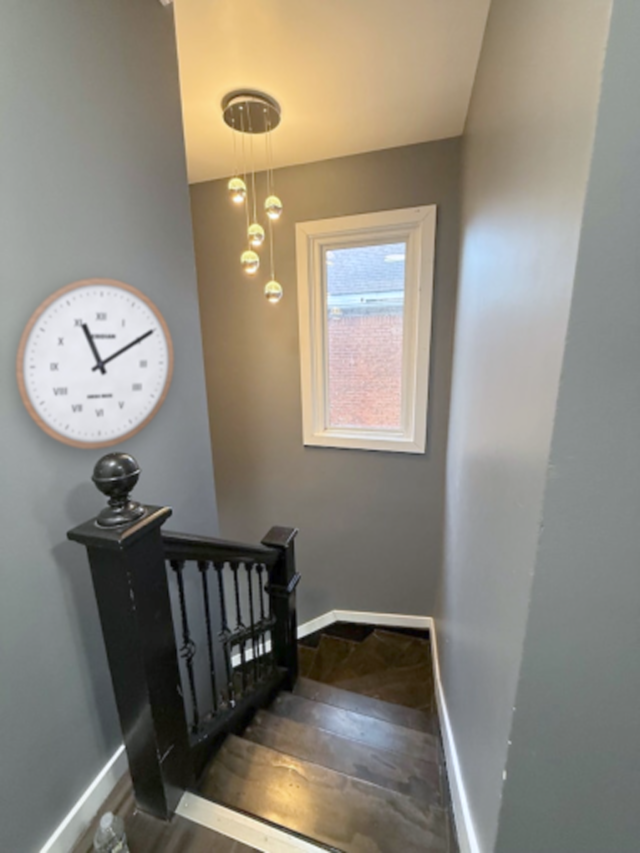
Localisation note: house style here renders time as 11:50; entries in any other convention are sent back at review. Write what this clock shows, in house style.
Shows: 11:10
